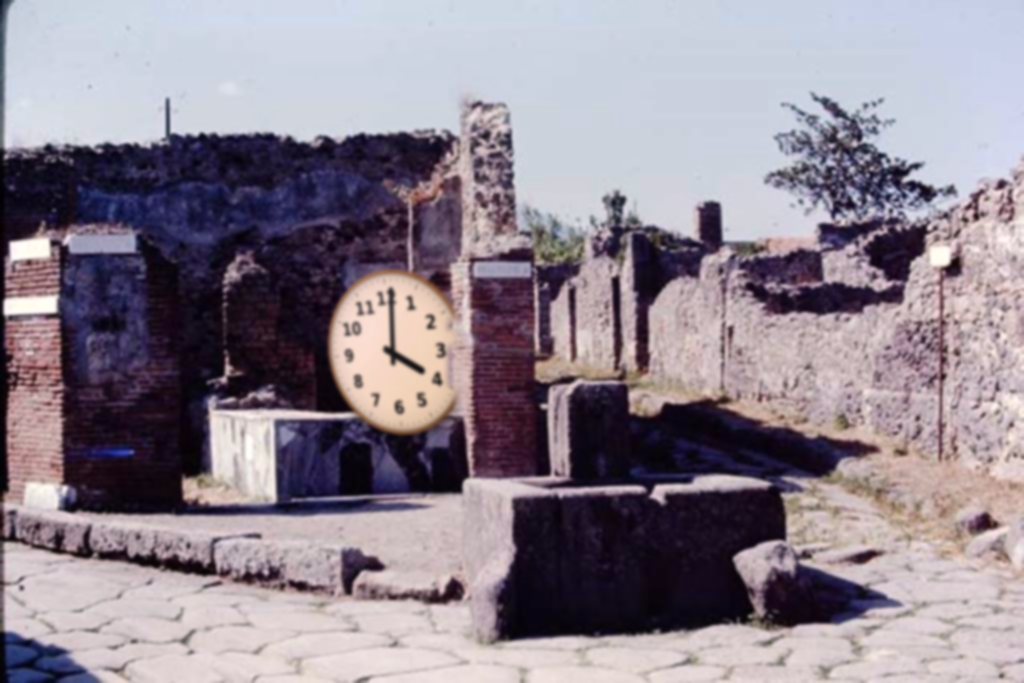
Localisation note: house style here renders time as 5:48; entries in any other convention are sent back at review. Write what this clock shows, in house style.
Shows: 4:01
